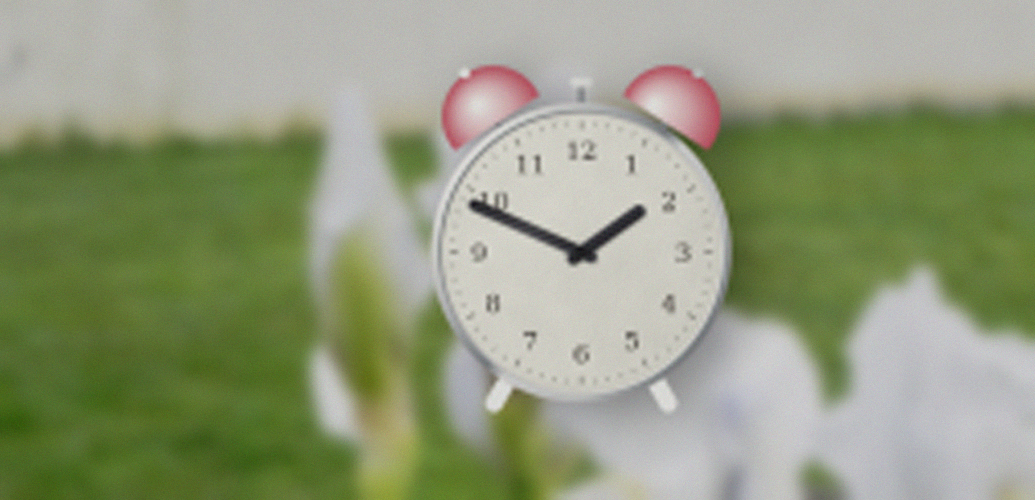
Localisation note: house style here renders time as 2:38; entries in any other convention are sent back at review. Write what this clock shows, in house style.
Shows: 1:49
